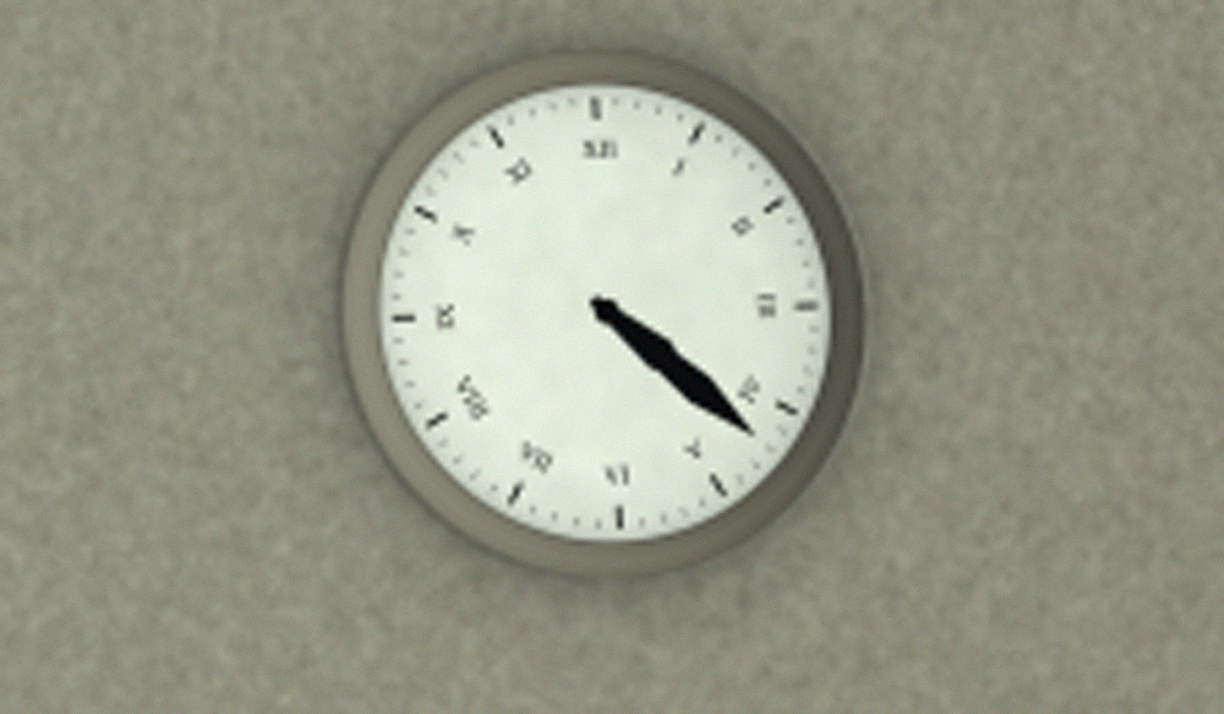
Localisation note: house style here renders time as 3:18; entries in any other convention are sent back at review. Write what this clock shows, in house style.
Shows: 4:22
